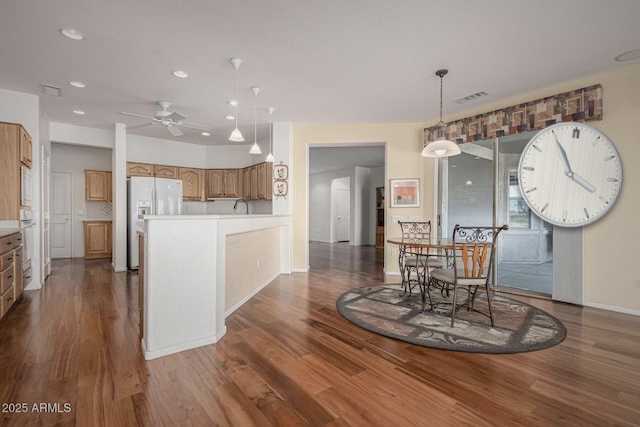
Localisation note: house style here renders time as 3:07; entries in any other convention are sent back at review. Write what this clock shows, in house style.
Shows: 3:55
